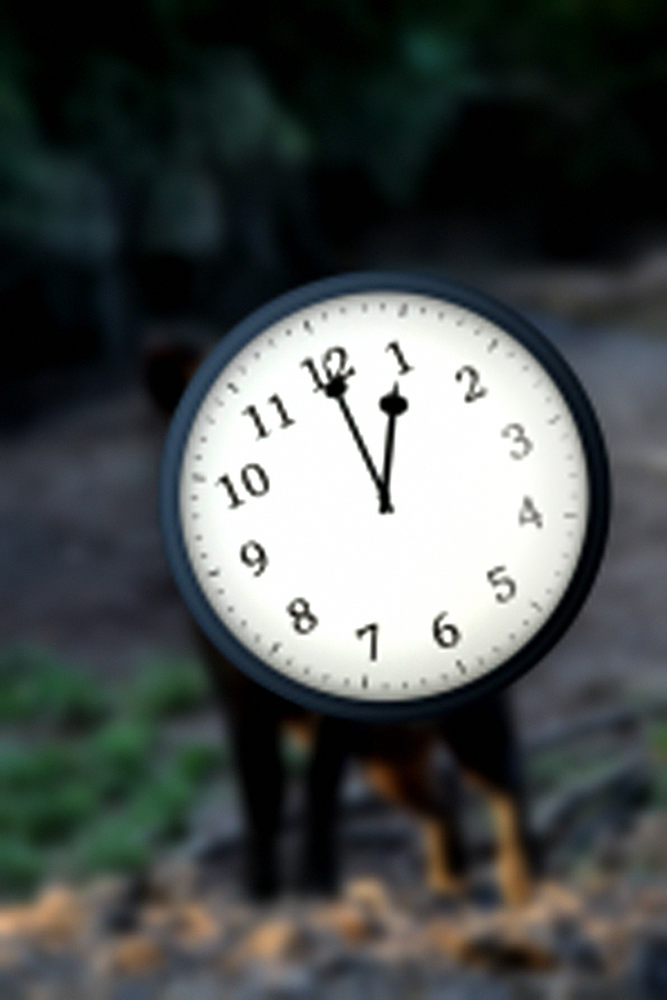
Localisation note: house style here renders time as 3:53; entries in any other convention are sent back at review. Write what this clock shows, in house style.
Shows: 1:00
